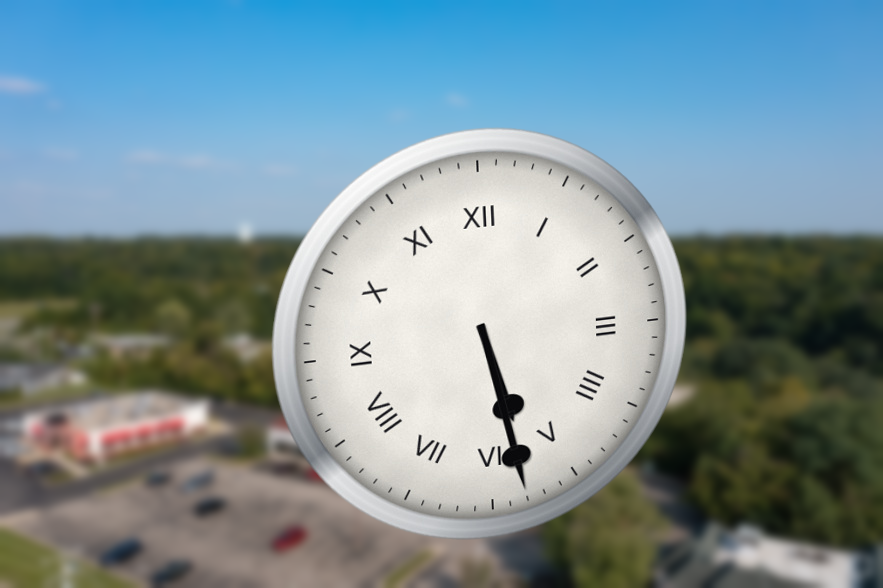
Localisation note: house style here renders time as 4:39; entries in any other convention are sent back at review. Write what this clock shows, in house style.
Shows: 5:28
